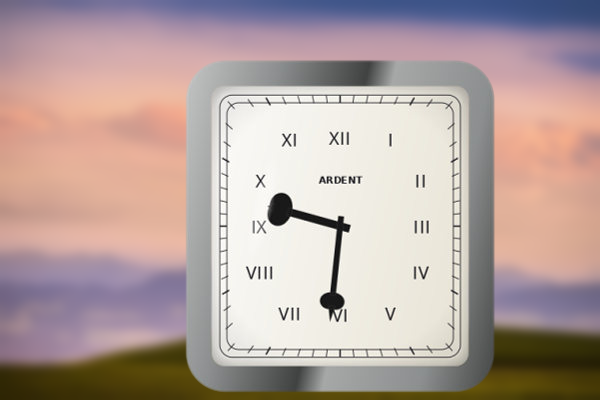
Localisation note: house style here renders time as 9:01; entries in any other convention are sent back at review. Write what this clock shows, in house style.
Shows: 9:31
